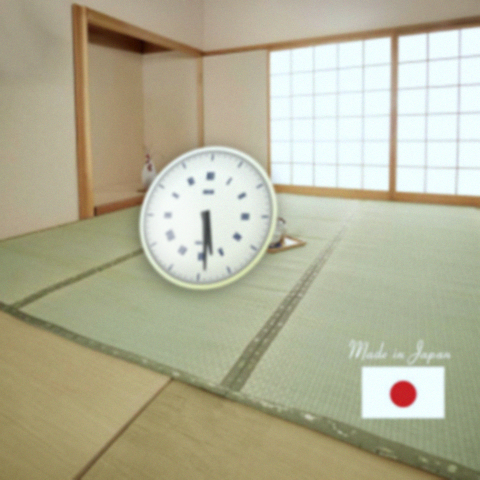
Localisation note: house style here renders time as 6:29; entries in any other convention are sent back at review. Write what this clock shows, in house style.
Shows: 5:29
